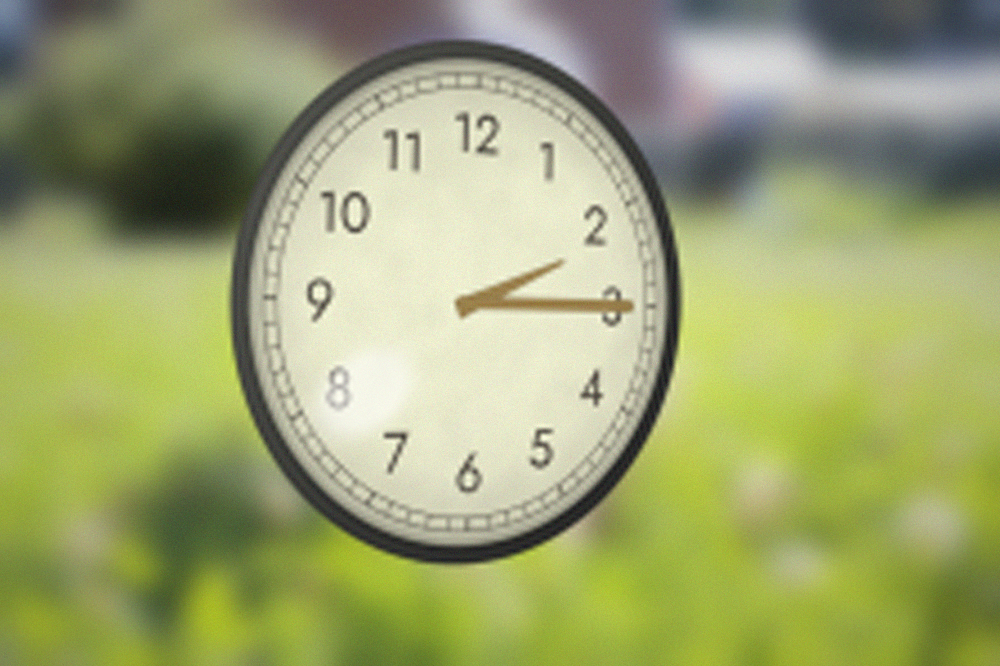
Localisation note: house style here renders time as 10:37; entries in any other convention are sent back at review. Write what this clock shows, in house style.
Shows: 2:15
